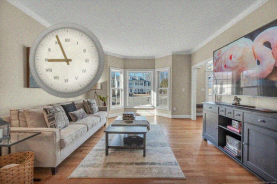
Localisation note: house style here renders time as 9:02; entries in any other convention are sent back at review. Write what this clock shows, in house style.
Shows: 8:56
